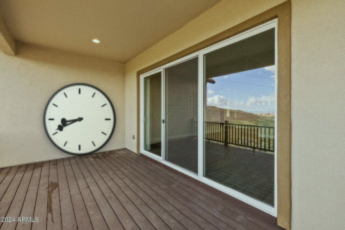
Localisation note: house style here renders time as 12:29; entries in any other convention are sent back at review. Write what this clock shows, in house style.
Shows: 8:41
